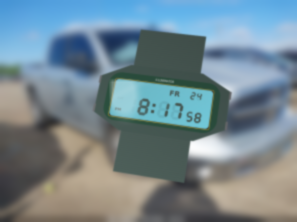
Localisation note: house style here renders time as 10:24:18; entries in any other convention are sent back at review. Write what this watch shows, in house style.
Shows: 8:17:58
